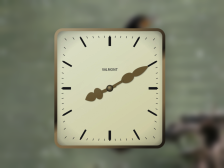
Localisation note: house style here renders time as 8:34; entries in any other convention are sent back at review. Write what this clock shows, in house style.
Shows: 8:10
